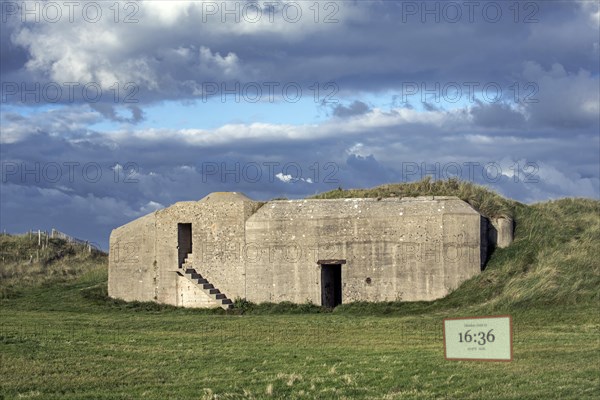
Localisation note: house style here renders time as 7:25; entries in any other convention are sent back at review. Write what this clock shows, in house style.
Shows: 16:36
